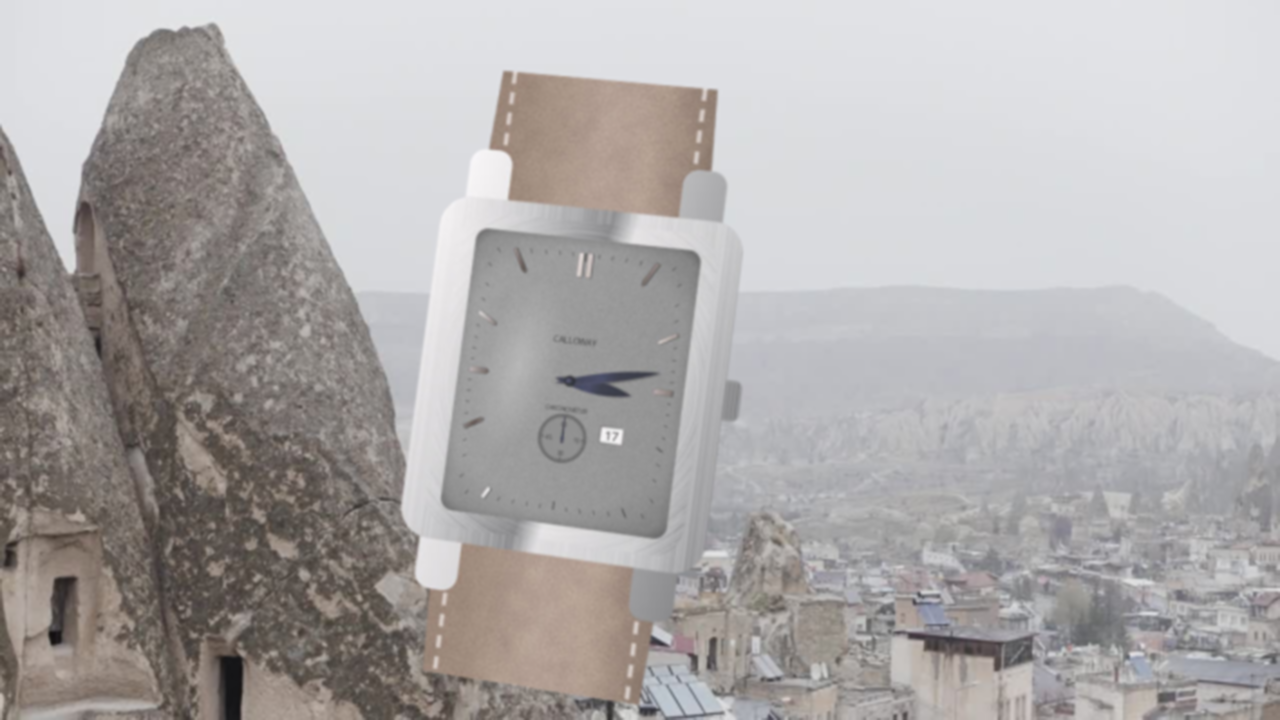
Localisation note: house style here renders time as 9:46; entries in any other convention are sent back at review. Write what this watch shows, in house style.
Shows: 3:13
